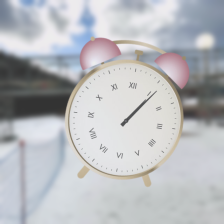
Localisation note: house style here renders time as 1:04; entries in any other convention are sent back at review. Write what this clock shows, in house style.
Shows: 1:06
